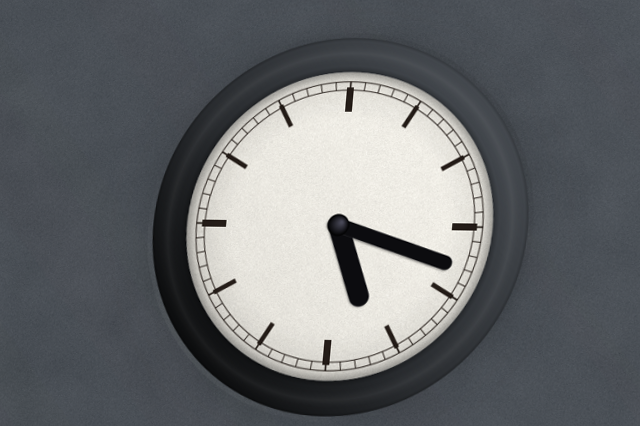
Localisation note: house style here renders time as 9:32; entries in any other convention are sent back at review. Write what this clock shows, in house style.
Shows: 5:18
